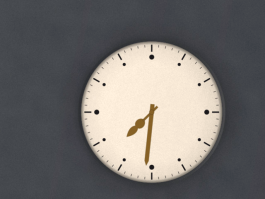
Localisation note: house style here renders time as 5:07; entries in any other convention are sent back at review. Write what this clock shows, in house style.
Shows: 7:31
